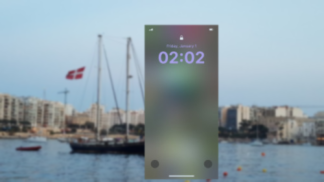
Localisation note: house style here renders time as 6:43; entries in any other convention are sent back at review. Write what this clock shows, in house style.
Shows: 2:02
